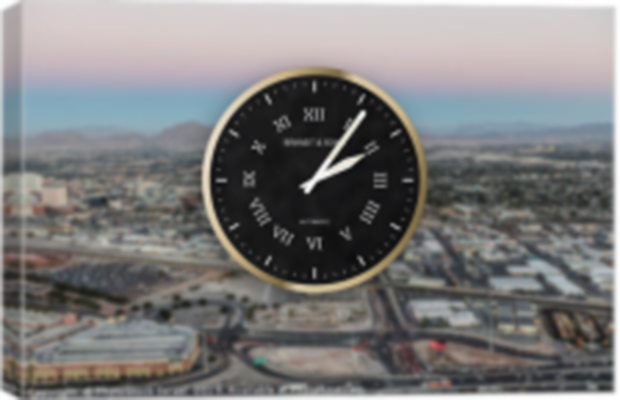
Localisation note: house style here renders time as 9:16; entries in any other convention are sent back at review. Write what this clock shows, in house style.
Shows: 2:06
